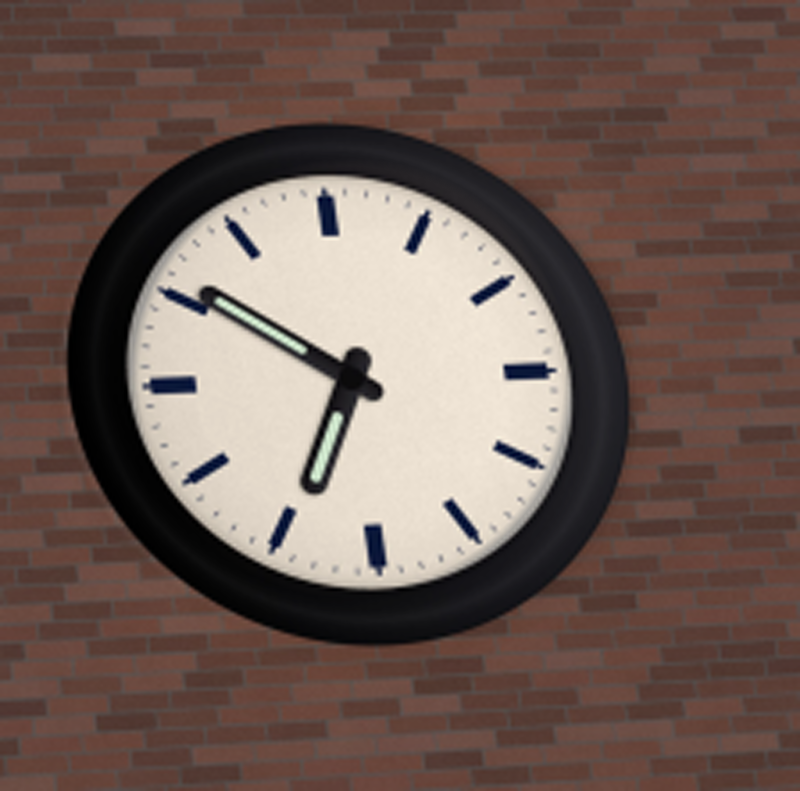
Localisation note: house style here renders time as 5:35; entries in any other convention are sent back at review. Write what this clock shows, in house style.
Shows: 6:51
